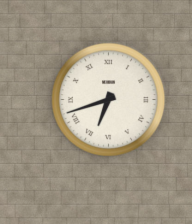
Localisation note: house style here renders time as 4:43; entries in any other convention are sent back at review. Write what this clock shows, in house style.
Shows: 6:42
